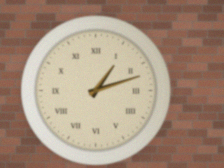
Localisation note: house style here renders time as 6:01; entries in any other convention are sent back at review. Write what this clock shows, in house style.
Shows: 1:12
